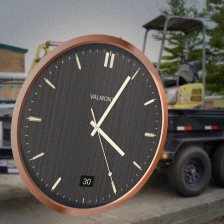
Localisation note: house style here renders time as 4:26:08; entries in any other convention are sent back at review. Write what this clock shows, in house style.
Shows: 4:04:25
